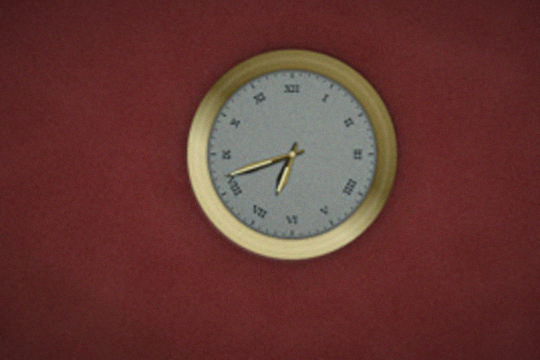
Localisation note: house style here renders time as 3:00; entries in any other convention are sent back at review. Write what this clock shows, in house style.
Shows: 6:42
